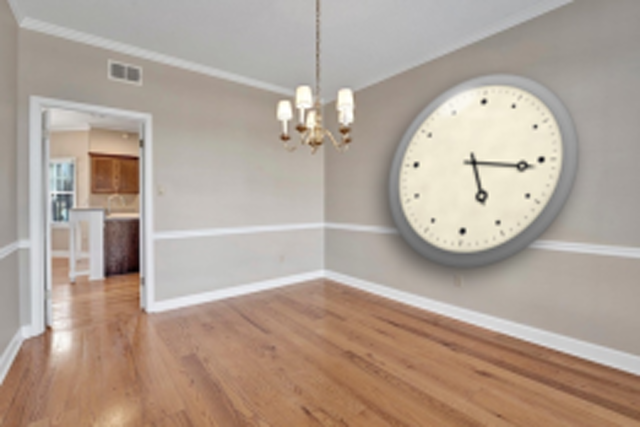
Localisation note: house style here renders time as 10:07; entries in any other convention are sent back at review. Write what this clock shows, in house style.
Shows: 5:16
